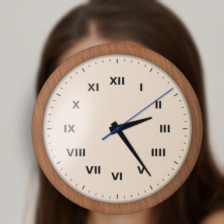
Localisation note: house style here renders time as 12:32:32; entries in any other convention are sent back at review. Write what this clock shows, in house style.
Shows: 2:24:09
